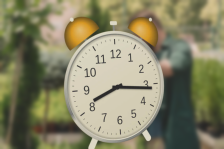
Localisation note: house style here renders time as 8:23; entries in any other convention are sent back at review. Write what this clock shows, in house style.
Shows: 8:16
